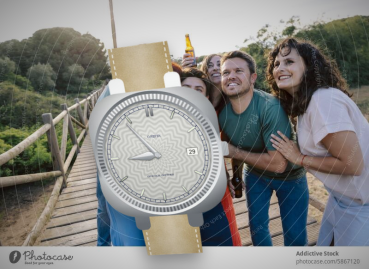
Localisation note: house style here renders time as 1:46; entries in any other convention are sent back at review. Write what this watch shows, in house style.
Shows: 8:54
